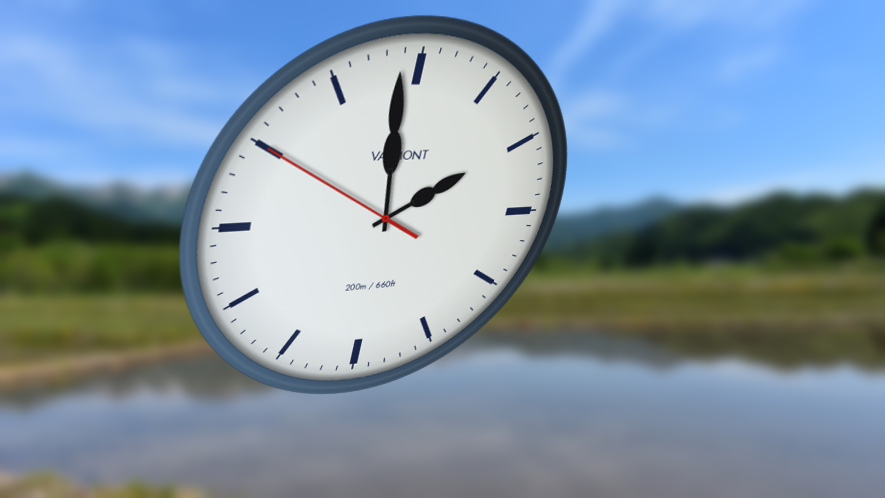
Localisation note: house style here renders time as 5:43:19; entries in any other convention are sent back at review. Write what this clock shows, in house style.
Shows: 1:58:50
